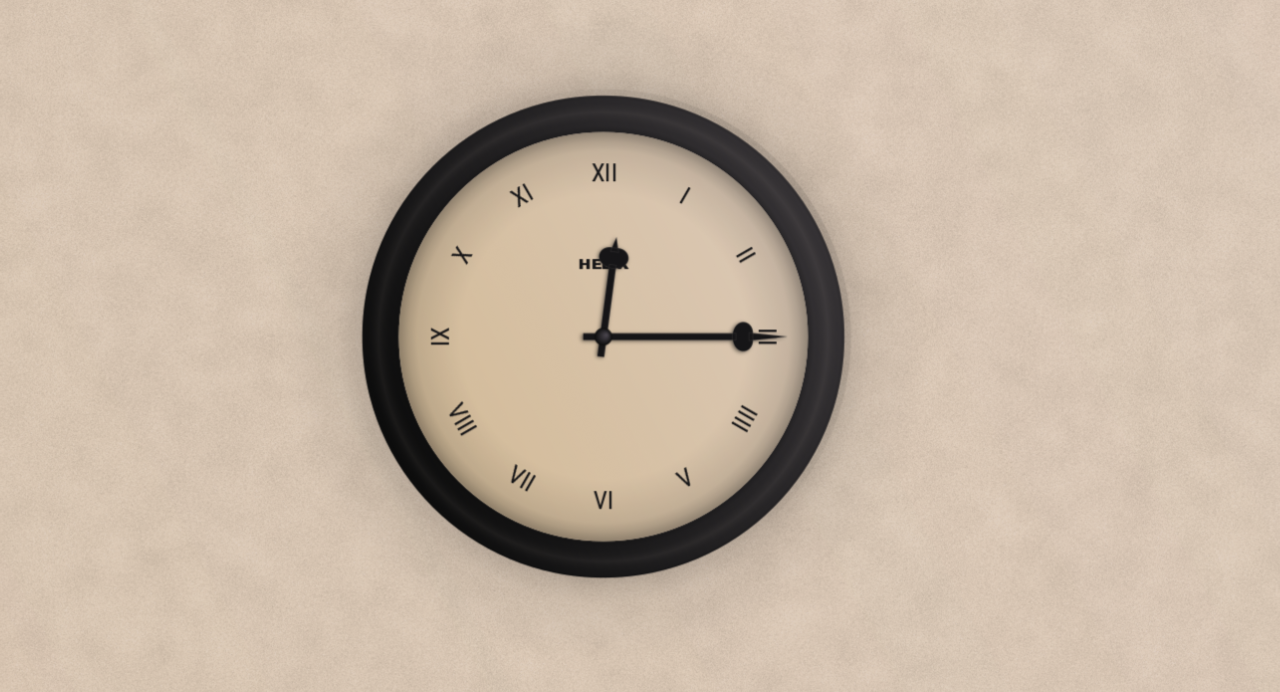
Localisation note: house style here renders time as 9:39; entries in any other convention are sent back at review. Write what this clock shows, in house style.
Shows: 12:15
